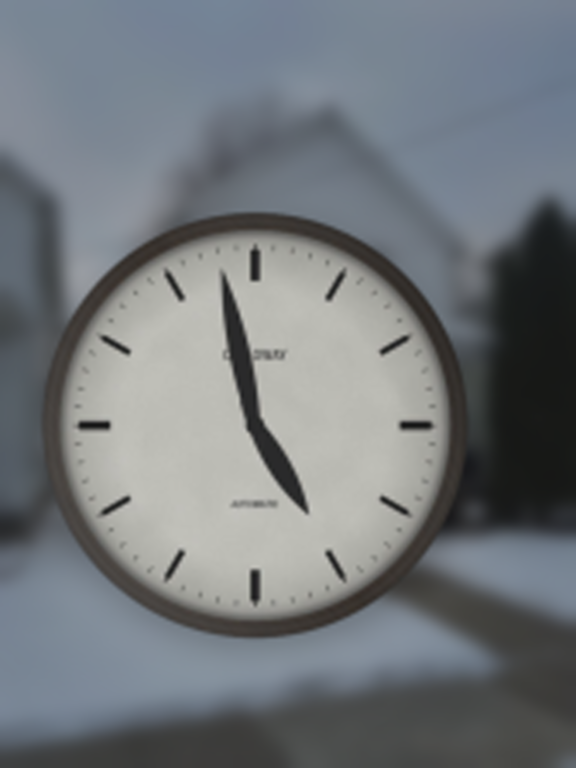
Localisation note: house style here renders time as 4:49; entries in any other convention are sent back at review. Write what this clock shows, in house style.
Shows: 4:58
